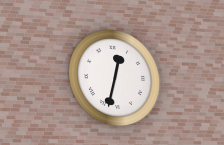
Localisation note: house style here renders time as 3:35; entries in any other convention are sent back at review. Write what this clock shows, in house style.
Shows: 12:33
